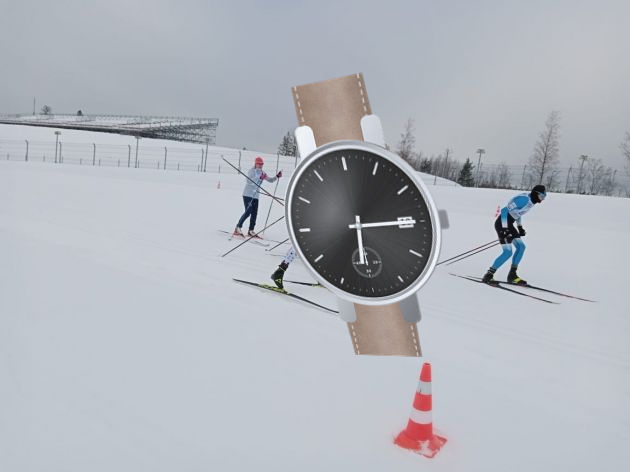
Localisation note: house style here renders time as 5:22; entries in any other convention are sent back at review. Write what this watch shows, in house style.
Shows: 6:15
